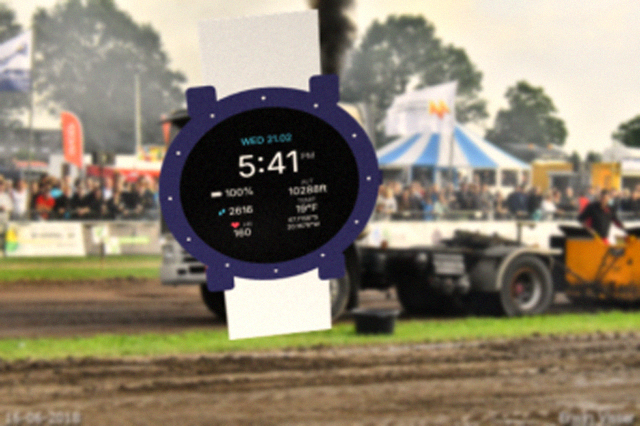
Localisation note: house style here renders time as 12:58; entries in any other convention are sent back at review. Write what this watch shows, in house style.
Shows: 5:41
